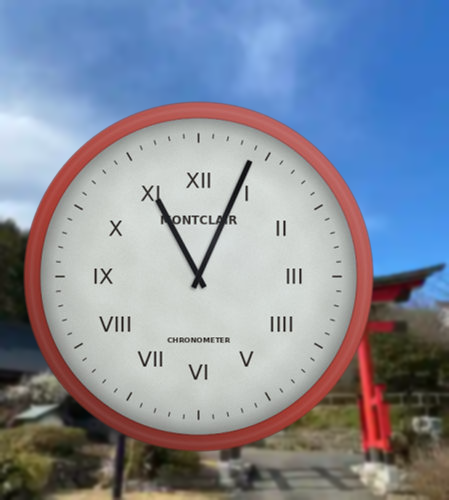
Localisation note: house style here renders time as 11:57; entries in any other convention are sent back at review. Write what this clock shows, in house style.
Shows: 11:04
